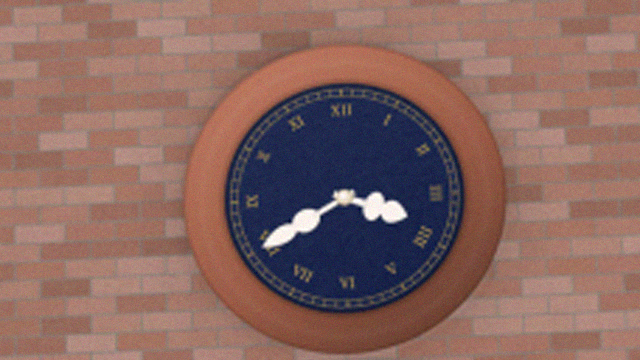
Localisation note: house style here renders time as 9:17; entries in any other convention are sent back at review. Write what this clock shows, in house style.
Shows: 3:40
